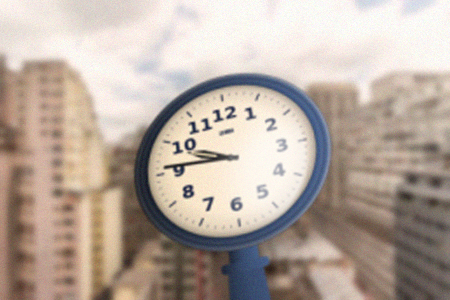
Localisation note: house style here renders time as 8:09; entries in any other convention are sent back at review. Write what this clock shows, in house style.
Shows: 9:46
